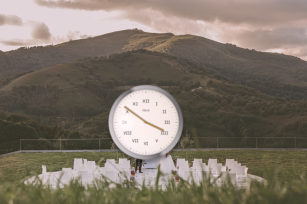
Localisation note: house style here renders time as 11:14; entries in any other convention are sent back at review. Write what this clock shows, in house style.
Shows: 3:51
